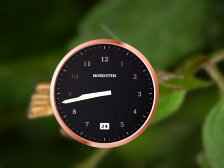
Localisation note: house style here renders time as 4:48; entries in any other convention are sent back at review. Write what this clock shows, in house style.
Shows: 8:43
